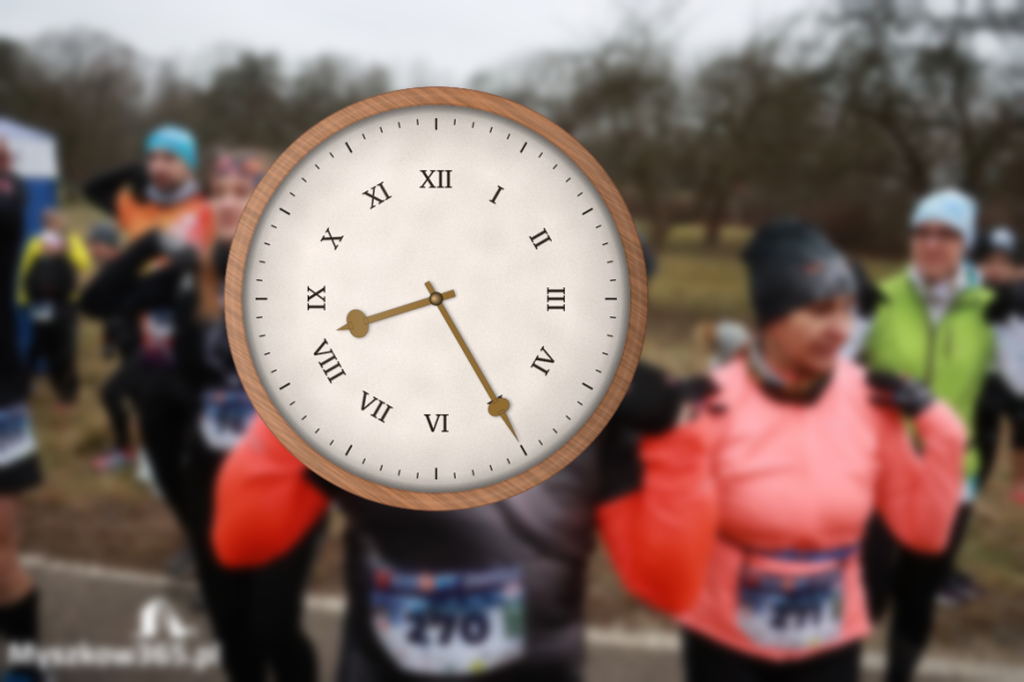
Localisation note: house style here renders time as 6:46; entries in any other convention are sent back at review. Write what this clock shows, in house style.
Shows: 8:25
